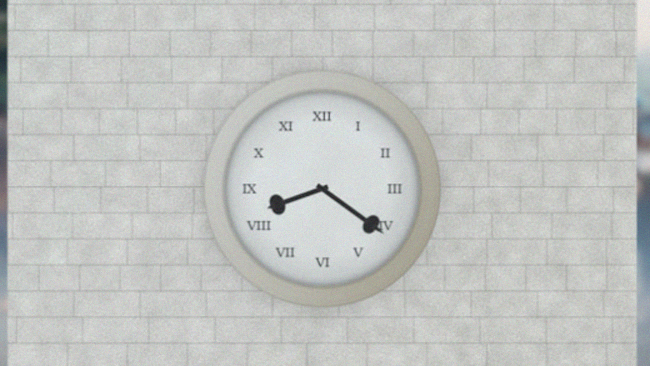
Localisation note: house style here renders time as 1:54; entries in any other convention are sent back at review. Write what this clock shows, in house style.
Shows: 8:21
